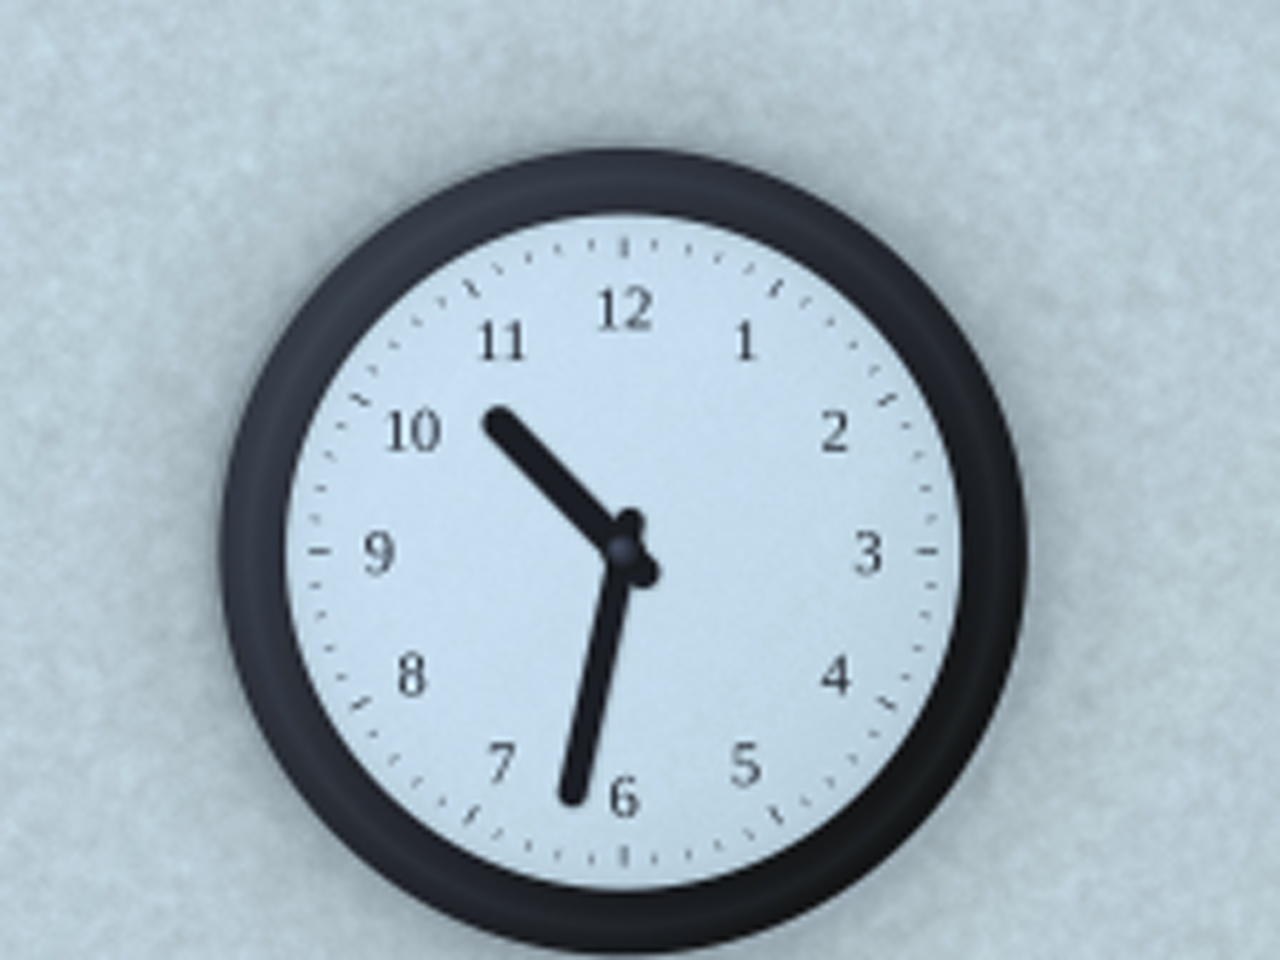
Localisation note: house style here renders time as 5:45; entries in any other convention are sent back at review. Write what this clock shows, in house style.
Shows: 10:32
